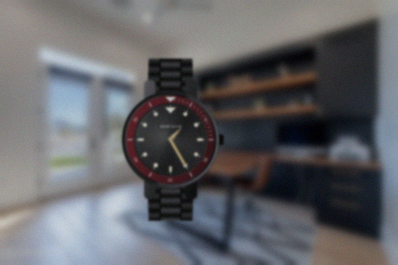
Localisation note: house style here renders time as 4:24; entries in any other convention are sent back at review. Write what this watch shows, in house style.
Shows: 1:25
